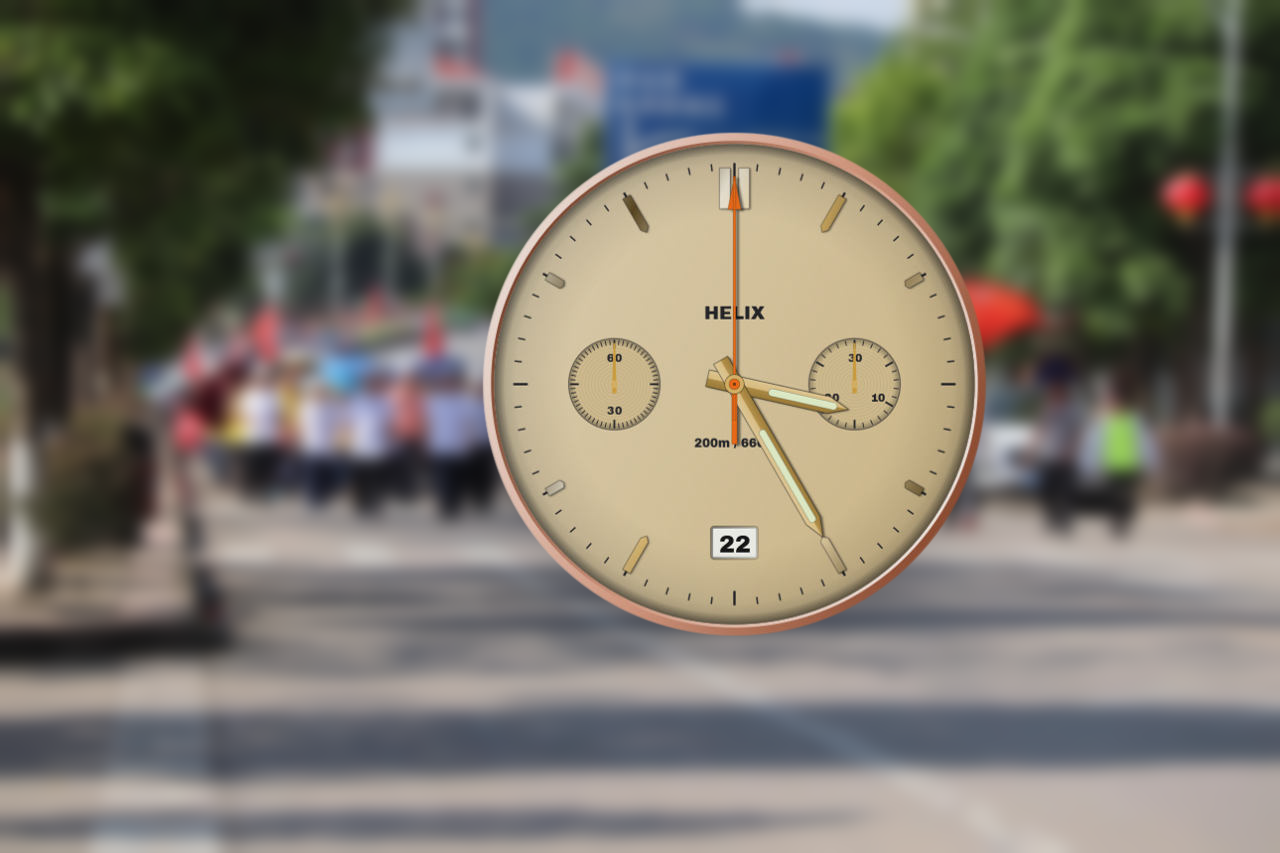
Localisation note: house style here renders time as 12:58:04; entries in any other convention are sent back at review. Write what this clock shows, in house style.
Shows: 3:25:00
